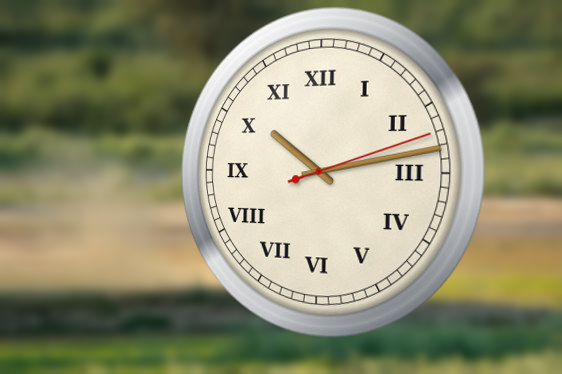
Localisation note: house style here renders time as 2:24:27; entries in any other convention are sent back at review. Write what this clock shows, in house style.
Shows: 10:13:12
